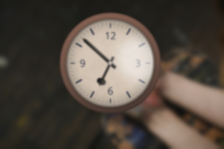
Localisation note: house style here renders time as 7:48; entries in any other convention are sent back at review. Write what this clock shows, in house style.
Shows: 6:52
